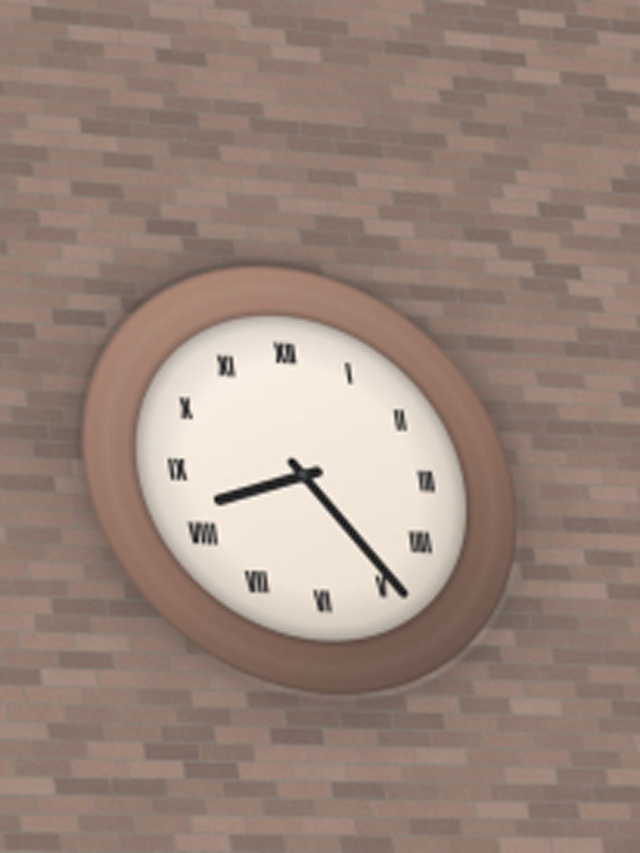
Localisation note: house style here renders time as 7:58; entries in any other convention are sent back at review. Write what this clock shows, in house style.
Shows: 8:24
